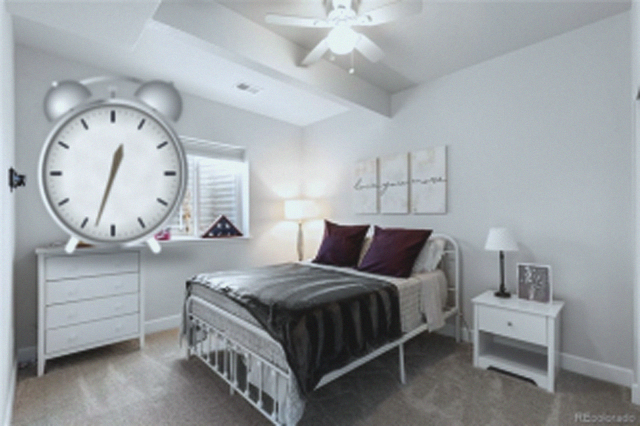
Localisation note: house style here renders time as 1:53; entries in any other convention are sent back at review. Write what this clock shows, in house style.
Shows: 12:33
